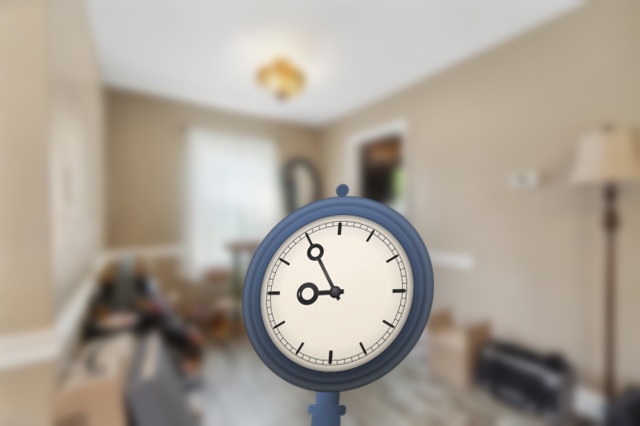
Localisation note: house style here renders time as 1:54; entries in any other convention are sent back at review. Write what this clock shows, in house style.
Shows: 8:55
